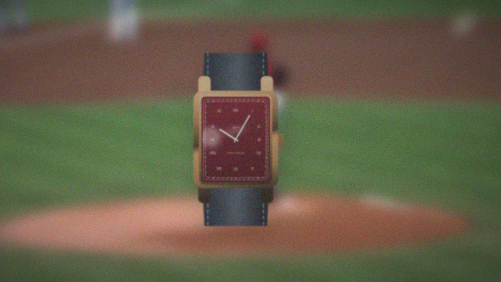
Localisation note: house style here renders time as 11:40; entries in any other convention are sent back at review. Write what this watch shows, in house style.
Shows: 10:05
